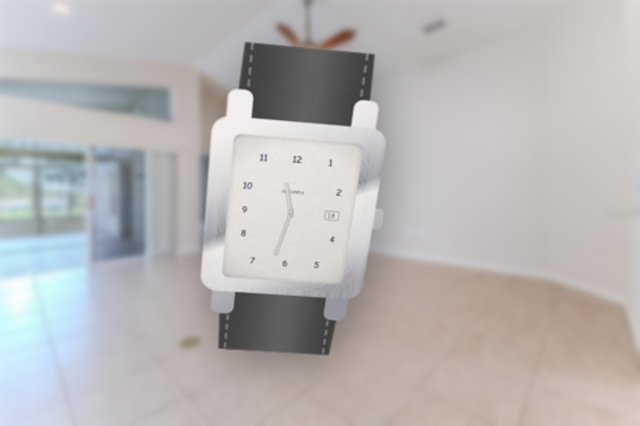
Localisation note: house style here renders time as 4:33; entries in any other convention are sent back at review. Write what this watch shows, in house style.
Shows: 11:32
